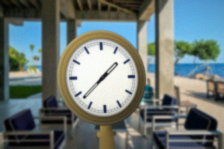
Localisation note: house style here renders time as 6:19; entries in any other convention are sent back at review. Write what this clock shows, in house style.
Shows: 1:38
